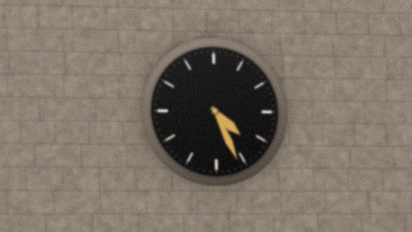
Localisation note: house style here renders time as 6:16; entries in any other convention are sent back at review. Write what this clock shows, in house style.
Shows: 4:26
